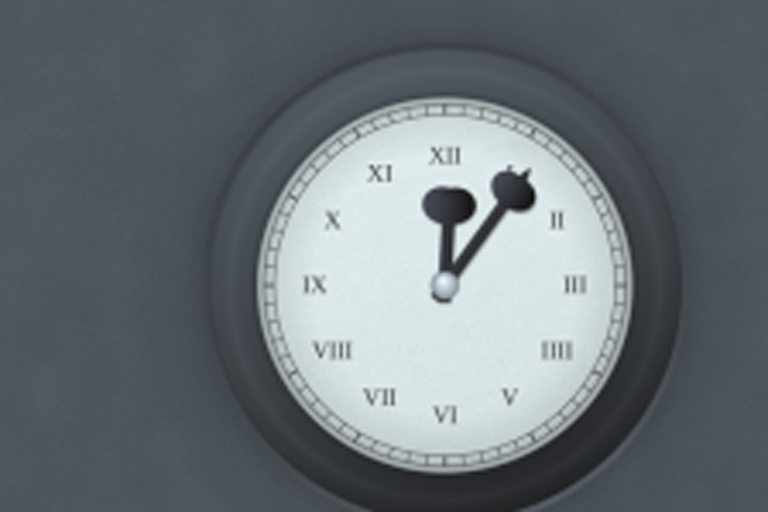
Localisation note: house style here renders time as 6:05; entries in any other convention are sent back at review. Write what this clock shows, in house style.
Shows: 12:06
